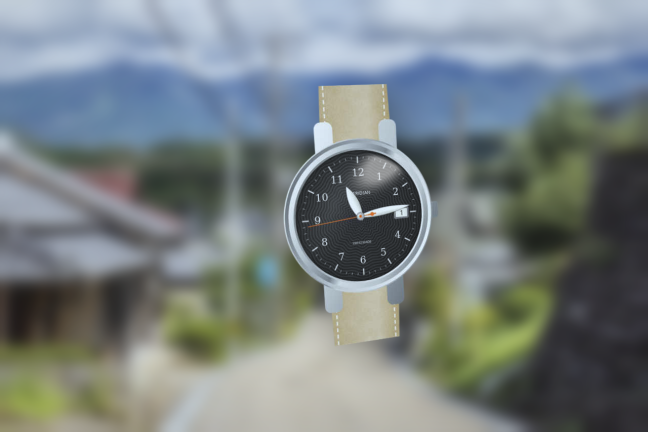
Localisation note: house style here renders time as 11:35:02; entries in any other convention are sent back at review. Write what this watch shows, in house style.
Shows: 11:13:44
